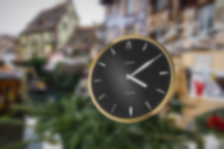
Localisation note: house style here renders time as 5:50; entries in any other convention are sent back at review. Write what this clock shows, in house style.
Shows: 4:10
